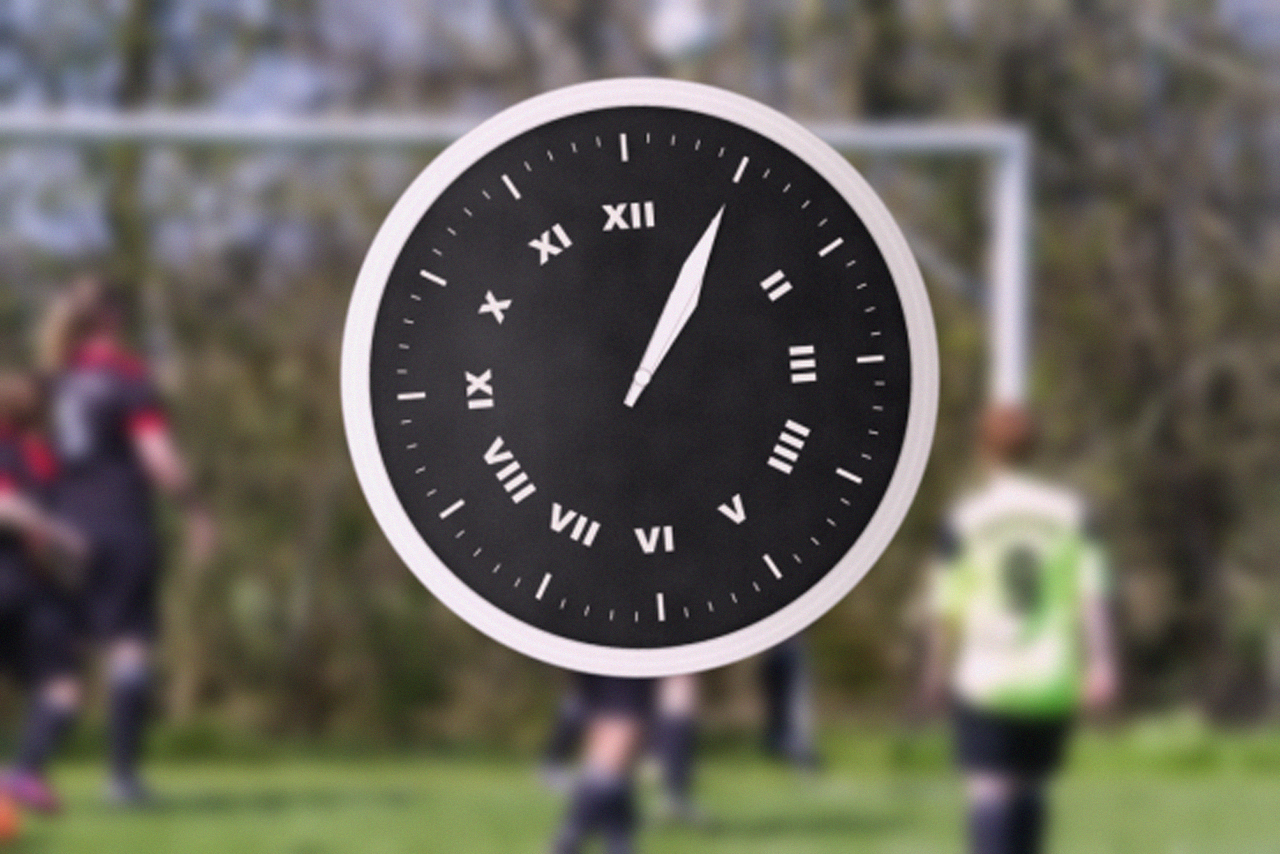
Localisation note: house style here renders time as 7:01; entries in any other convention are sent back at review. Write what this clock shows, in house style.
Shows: 1:05
